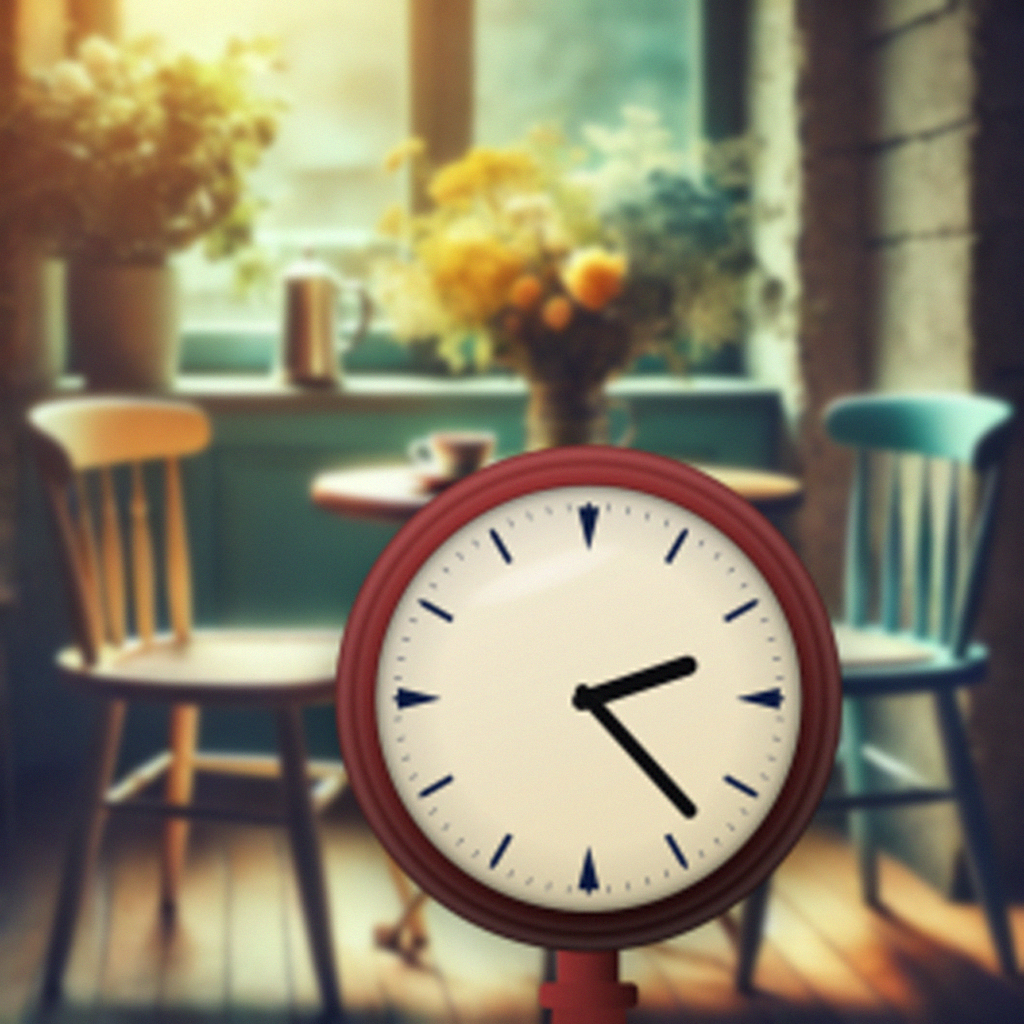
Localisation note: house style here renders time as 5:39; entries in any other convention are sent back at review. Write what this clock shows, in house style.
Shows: 2:23
